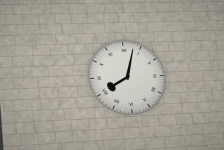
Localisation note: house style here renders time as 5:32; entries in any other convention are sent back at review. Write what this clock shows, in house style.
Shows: 8:03
